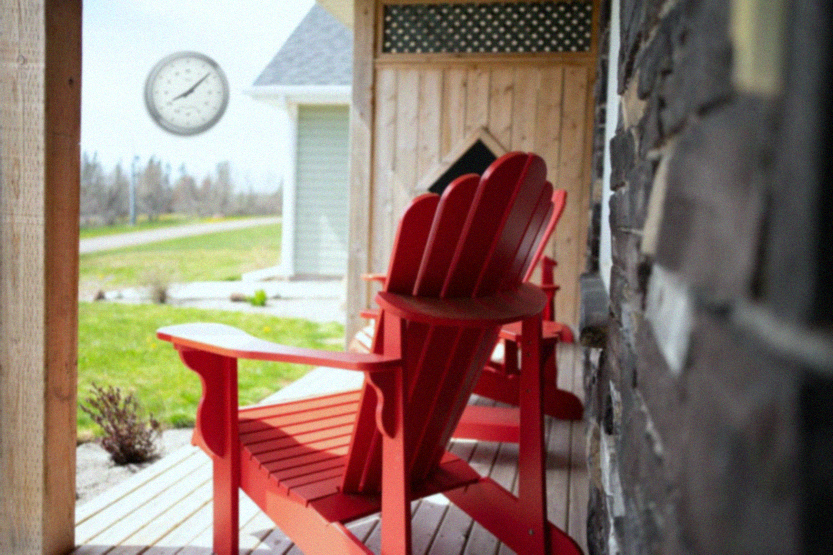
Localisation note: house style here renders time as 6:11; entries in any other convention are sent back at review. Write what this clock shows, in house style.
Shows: 8:08
